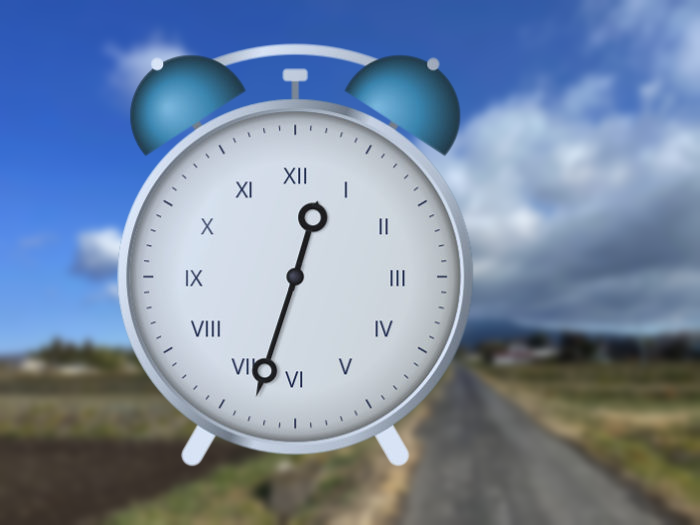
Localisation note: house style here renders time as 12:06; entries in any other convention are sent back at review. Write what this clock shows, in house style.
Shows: 12:33
